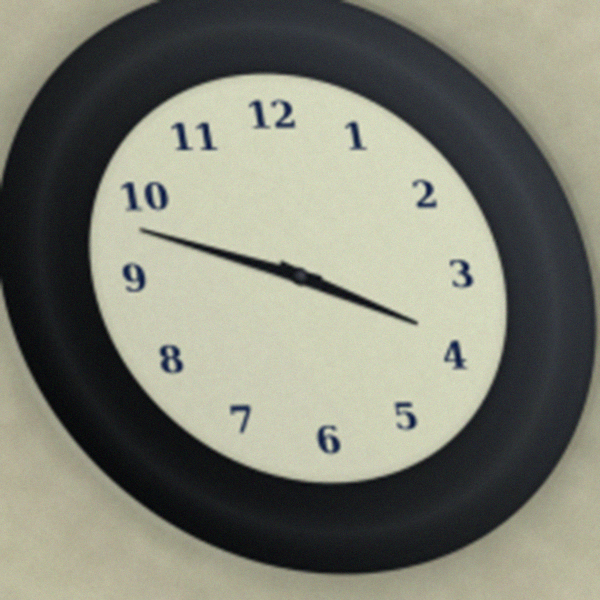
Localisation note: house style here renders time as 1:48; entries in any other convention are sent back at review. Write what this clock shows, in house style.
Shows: 3:48
